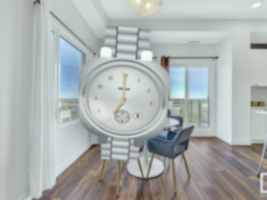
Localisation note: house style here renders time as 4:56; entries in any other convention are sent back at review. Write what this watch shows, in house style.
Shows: 7:00
